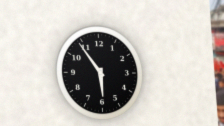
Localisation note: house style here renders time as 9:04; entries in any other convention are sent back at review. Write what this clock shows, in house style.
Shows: 5:54
